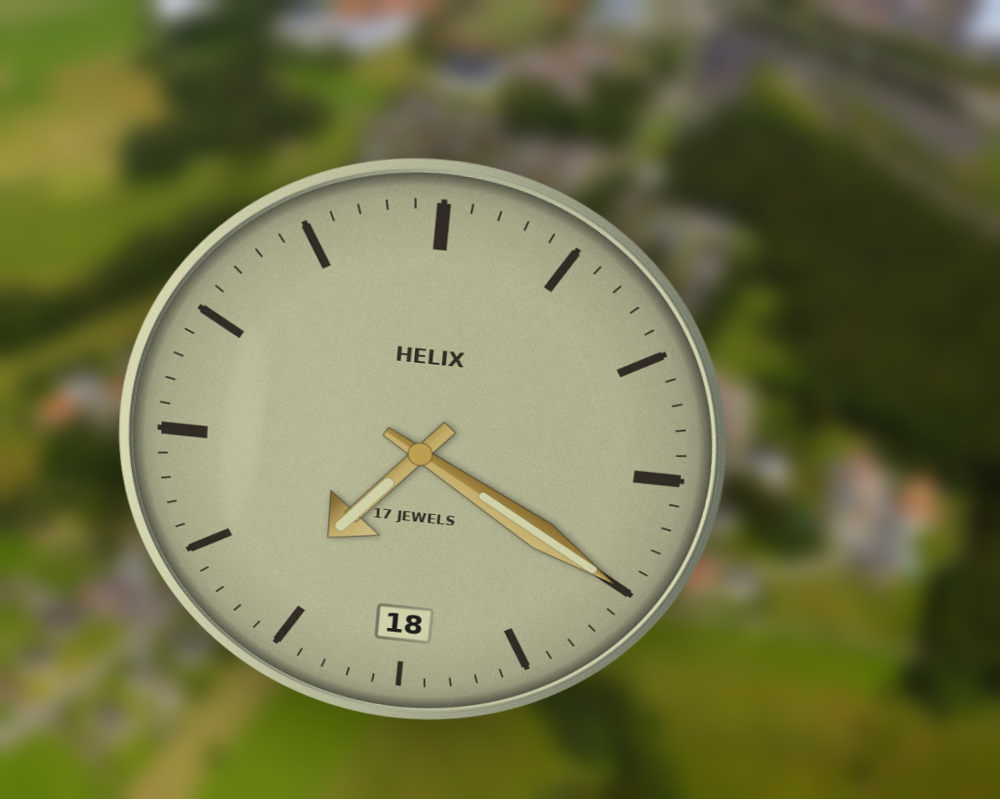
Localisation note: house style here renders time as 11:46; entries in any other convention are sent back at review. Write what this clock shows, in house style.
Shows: 7:20
